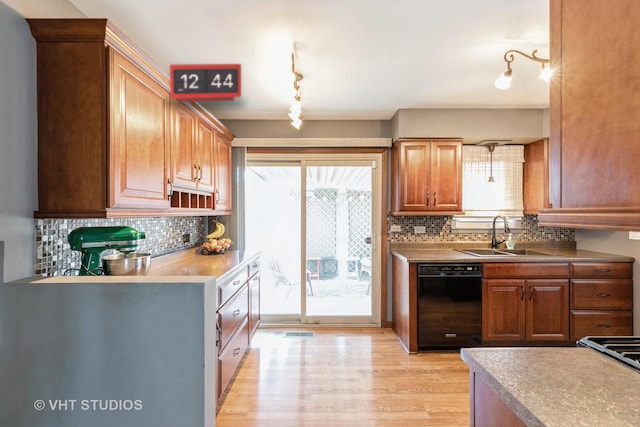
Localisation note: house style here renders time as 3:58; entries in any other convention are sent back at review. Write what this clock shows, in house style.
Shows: 12:44
